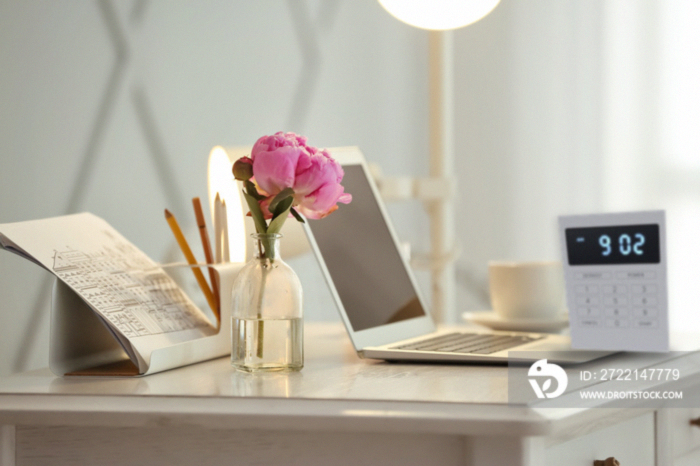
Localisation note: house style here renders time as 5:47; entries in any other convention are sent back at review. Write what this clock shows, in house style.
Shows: 9:02
